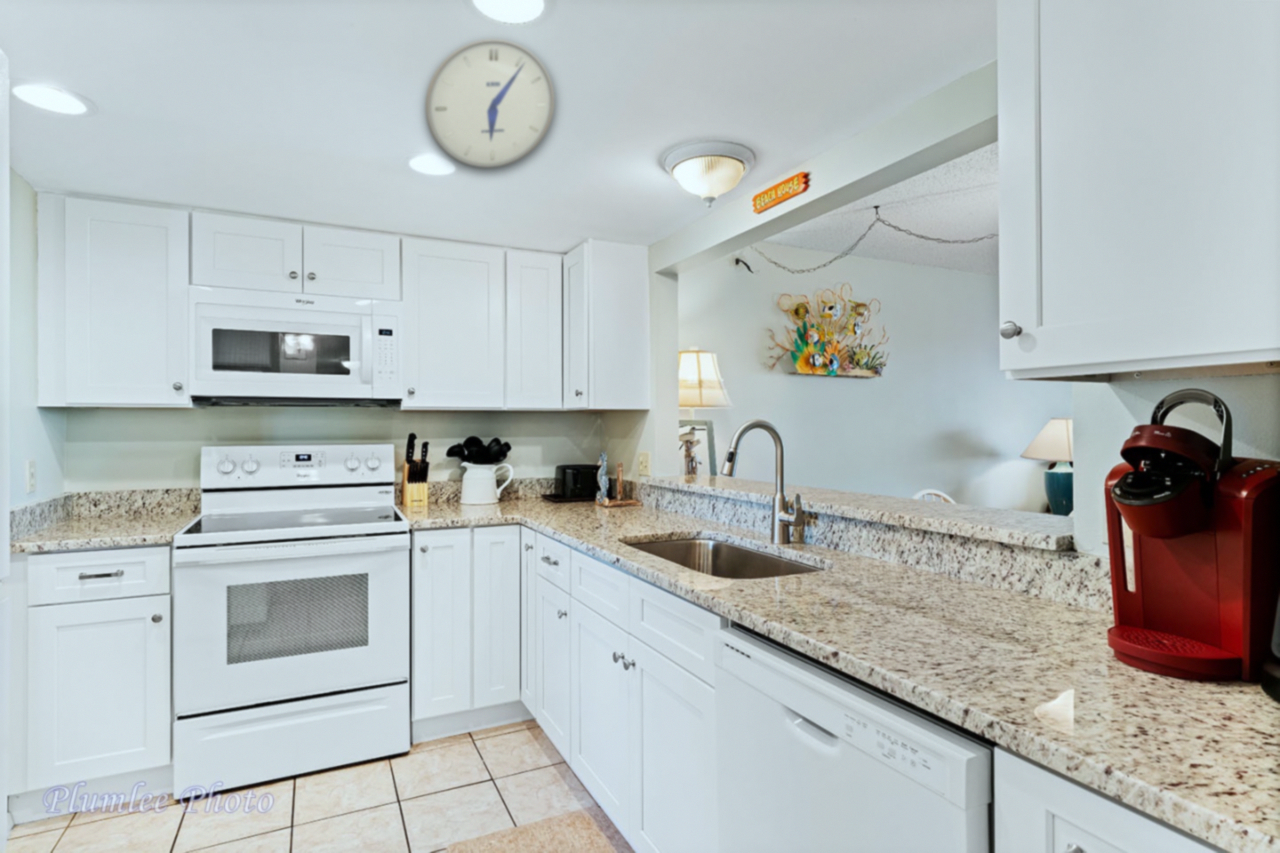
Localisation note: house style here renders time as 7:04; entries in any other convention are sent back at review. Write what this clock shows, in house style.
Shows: 6:06
